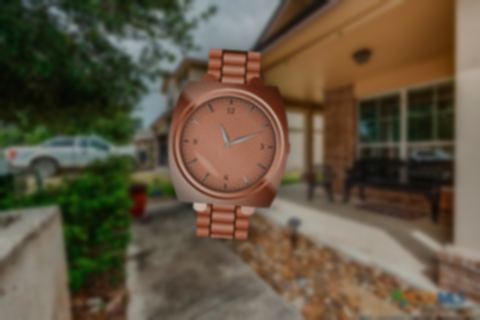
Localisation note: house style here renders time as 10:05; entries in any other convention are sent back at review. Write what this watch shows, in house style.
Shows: 11:11
